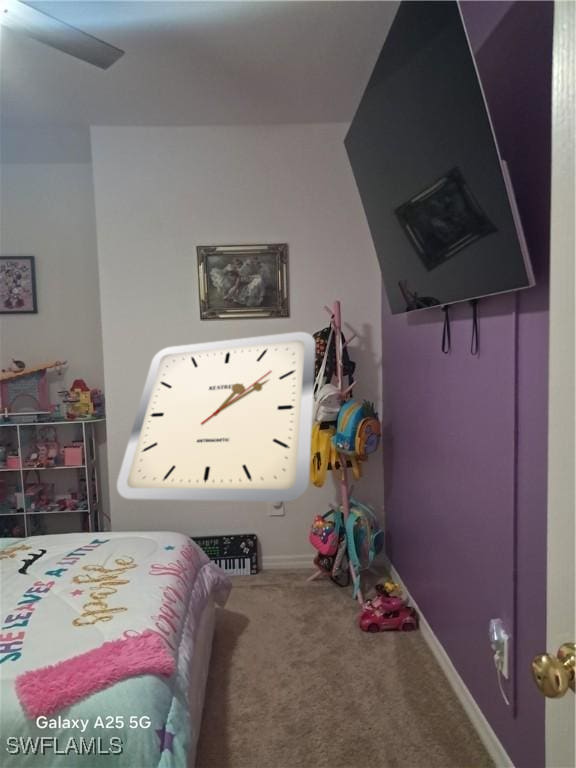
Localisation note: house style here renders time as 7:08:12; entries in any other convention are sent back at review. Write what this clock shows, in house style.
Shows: 1:09:08
